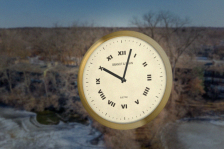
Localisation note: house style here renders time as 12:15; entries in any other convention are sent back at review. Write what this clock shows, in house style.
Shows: 10:03
